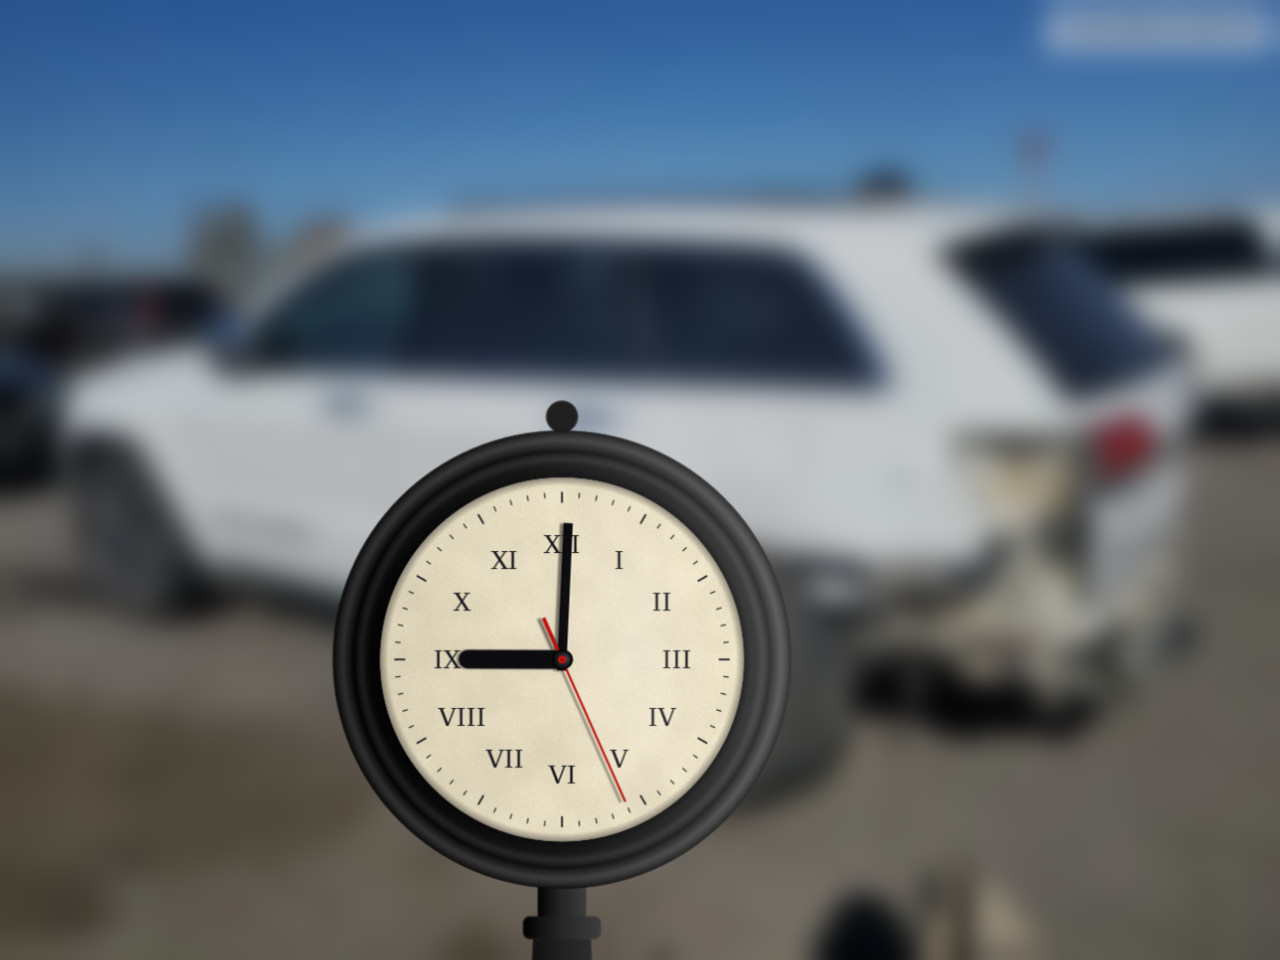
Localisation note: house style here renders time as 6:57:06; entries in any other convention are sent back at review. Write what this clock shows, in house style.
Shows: 9:00:26
